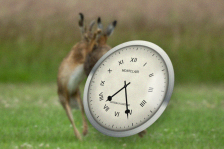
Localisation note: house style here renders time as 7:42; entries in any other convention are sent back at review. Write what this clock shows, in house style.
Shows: 7:26
